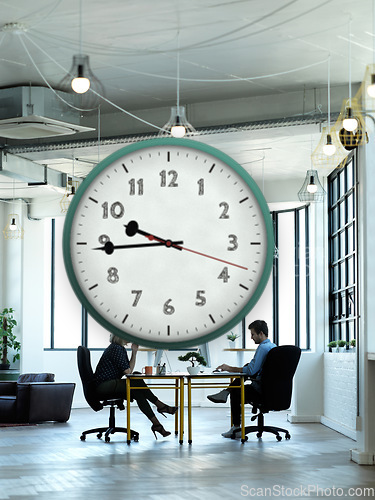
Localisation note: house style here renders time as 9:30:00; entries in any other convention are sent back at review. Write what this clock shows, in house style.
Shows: 9:44:18
